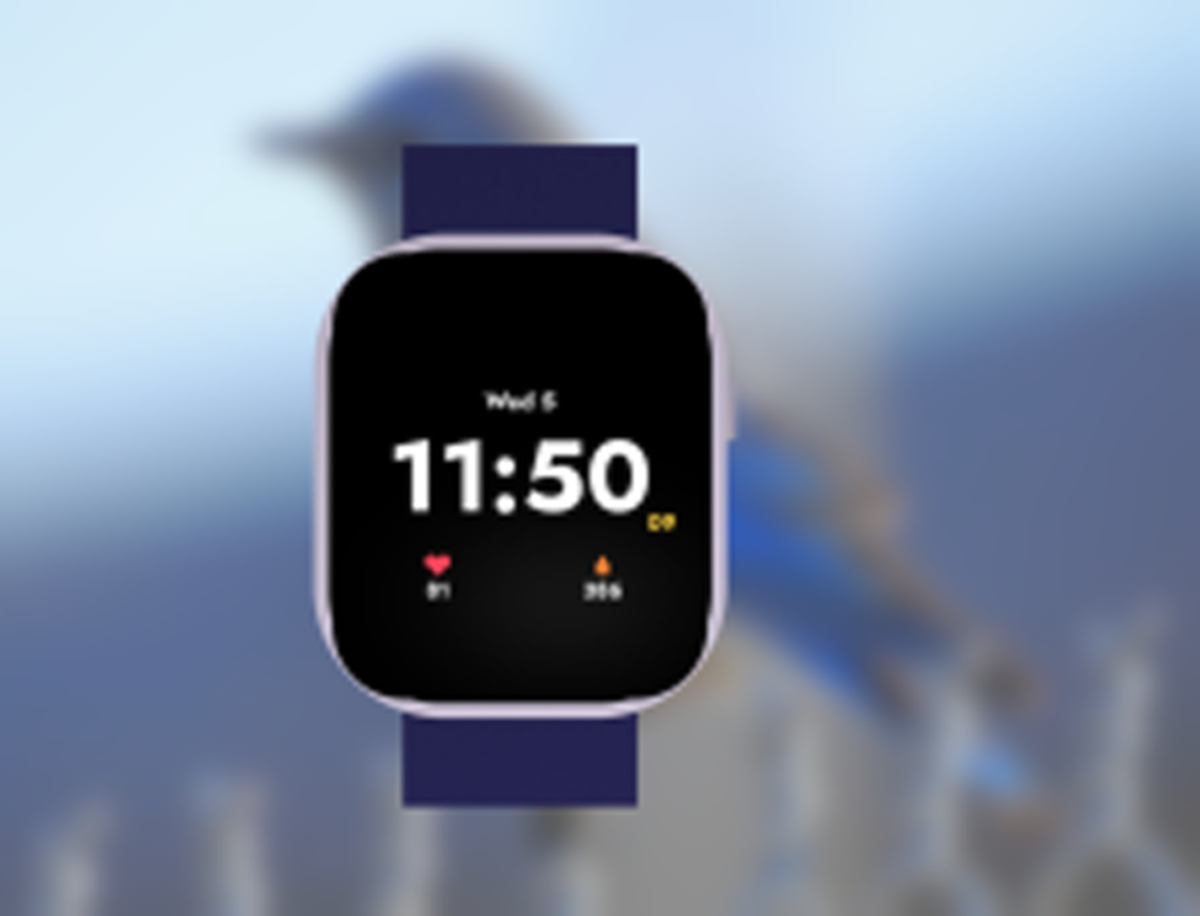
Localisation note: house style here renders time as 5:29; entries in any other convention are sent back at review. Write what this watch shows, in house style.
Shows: 11:50
